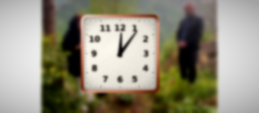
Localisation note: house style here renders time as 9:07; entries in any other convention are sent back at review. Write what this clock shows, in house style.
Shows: 12:06
